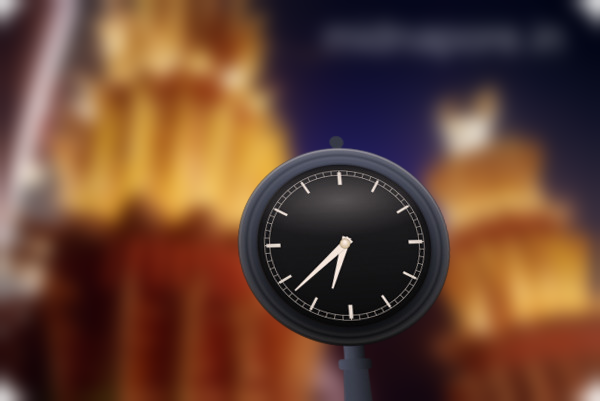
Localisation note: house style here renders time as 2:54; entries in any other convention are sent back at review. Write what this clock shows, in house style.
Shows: 6:38
